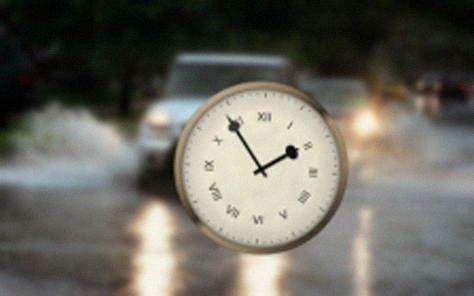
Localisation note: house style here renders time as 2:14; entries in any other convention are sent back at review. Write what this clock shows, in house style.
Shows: 1:54
